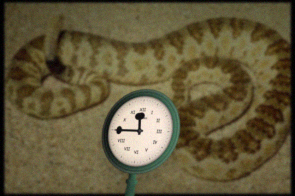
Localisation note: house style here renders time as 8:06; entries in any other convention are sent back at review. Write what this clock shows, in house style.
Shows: 11:45
